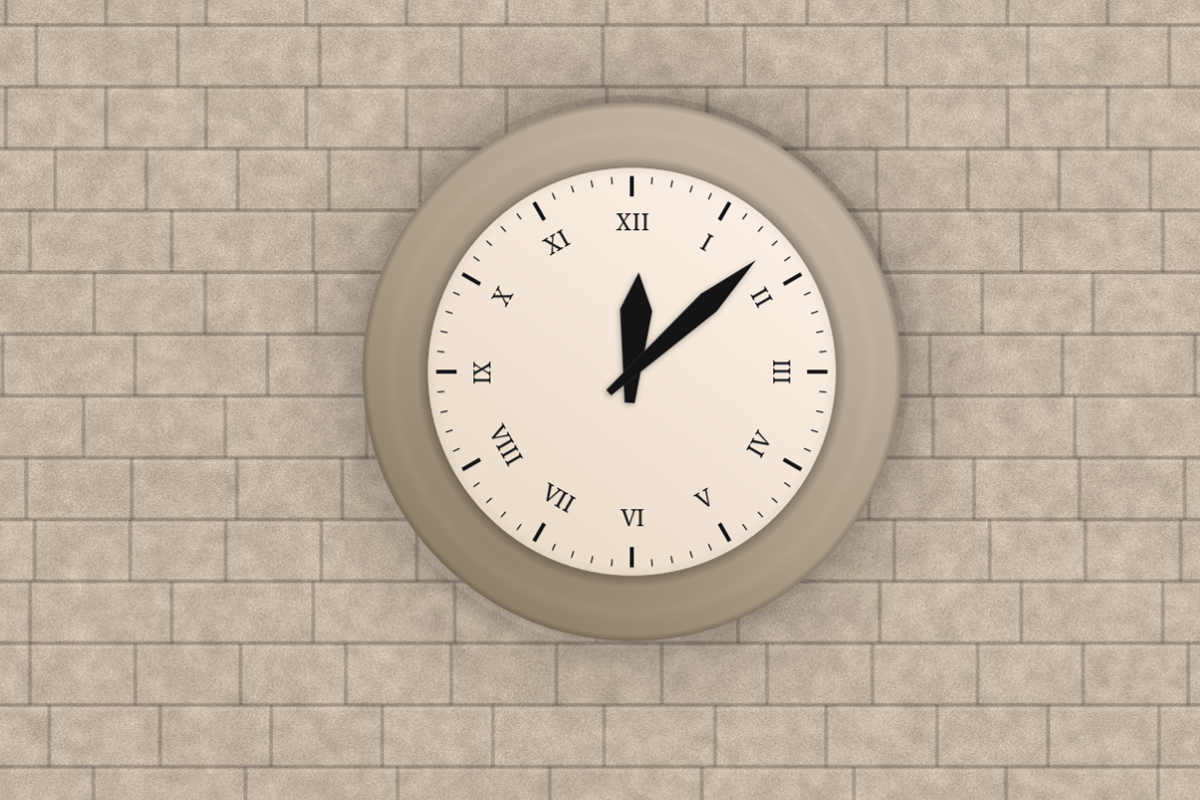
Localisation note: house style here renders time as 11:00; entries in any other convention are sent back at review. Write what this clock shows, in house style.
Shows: 12:08
